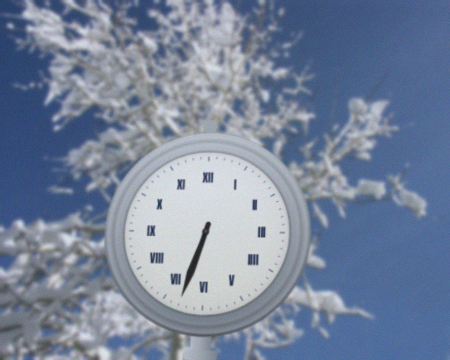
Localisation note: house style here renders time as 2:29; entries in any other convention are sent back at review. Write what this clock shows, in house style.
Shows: 6:33
